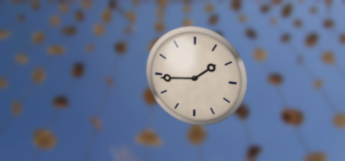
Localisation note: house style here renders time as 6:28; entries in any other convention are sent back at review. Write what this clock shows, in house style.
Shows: 1:44
